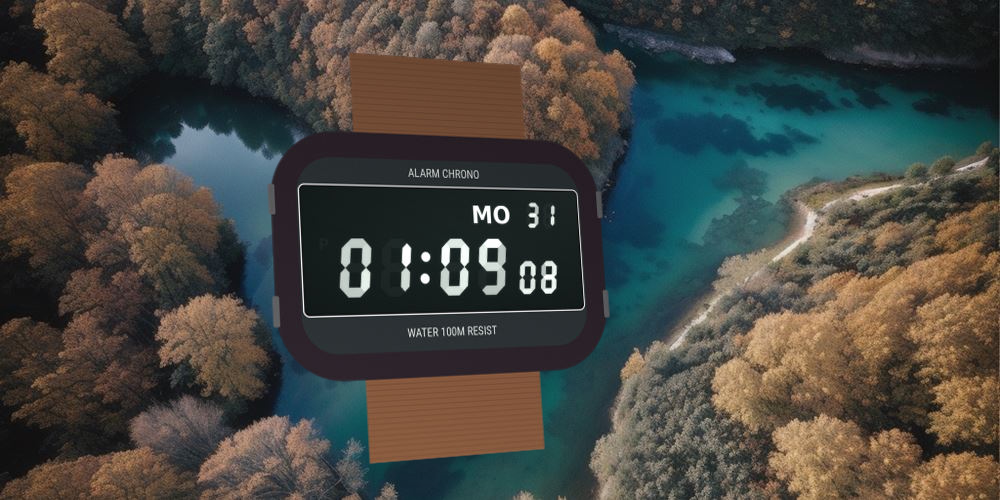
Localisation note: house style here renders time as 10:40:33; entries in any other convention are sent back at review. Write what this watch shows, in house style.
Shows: 1:09:08
